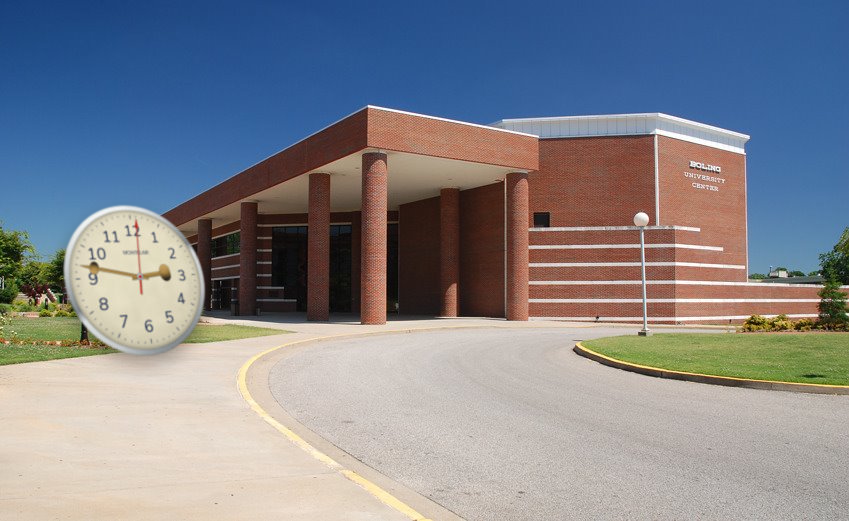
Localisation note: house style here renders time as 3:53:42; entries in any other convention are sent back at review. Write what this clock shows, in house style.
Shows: 2:47:01
